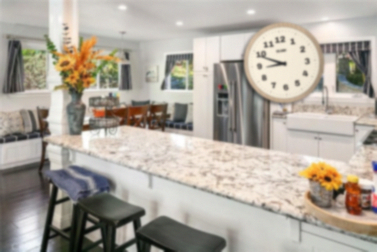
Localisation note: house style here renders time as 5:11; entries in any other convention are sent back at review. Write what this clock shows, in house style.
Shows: 8:49
